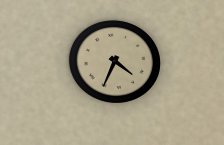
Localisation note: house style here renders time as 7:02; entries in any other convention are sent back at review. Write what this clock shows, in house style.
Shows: 4:35
